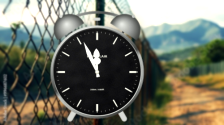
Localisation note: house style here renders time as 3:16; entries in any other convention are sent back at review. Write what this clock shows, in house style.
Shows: 11:56
